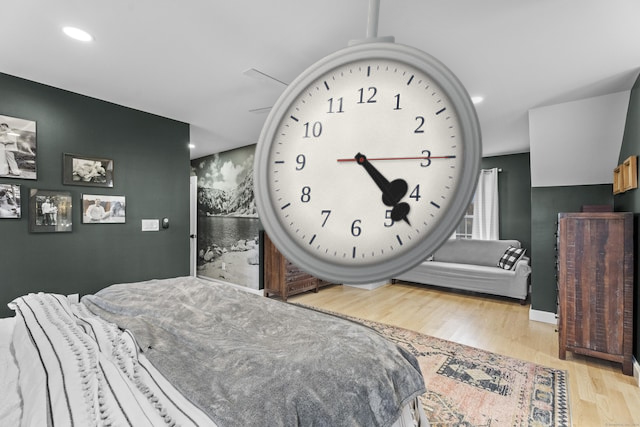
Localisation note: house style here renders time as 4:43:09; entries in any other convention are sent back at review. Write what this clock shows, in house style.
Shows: 4:23:15
